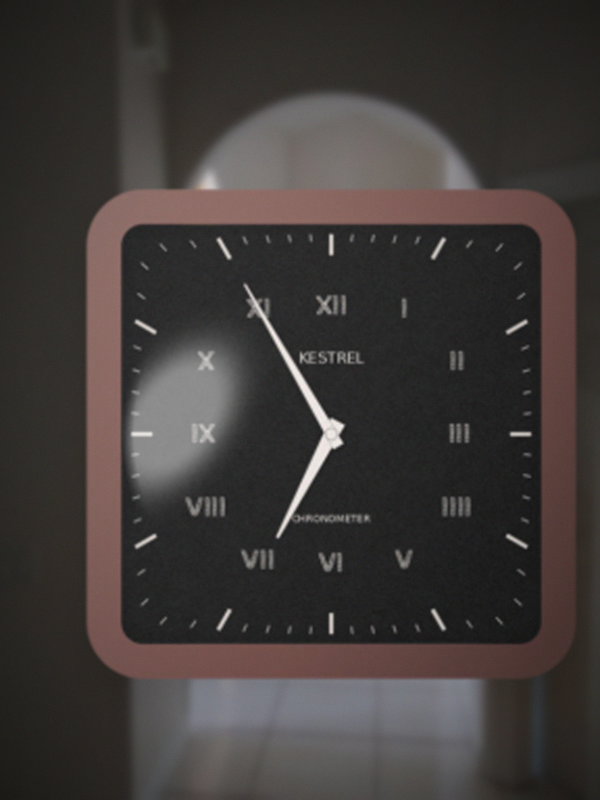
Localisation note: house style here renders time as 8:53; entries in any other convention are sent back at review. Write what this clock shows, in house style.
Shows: 6:55
